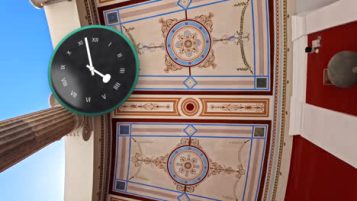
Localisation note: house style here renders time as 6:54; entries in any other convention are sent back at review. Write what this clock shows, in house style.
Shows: 3:57
